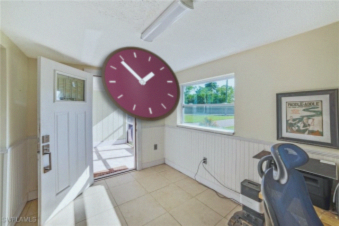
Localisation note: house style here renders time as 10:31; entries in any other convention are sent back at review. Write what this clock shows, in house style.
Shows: 1:54
